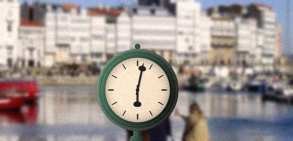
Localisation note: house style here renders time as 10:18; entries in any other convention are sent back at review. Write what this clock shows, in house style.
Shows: 6:02
